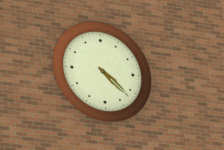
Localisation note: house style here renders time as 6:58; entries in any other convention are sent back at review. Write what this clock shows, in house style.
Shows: 4:22
